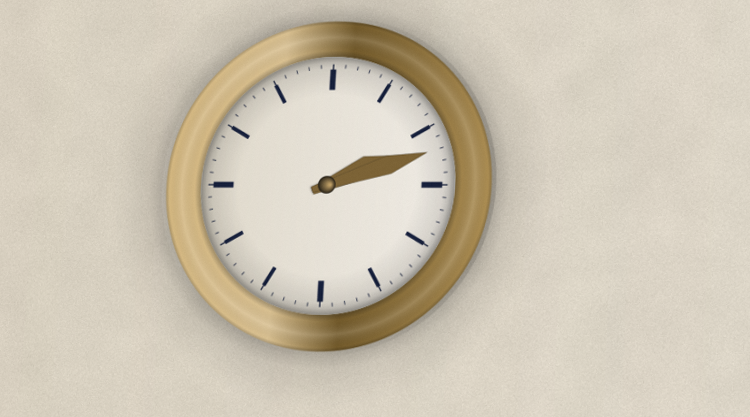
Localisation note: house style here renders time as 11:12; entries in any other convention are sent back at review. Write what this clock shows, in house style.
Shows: 2:12
